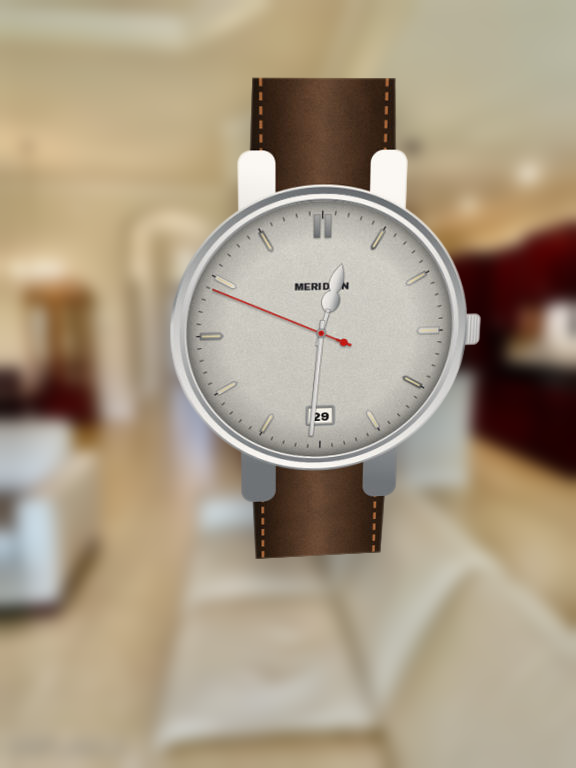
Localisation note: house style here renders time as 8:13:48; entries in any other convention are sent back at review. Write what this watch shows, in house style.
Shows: 12:30:49
